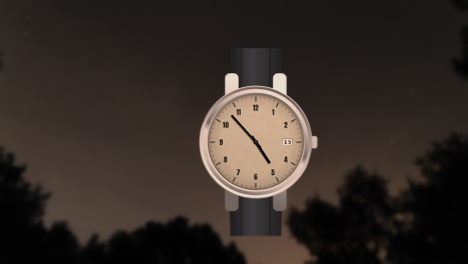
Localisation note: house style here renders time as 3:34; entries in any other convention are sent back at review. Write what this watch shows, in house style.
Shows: 4:53
